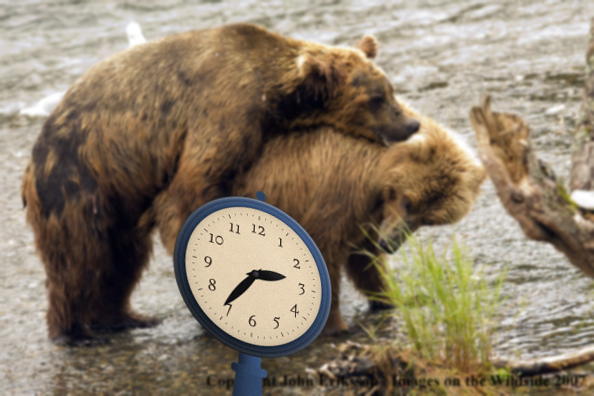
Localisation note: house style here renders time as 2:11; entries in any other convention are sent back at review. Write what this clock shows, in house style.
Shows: 2:36
